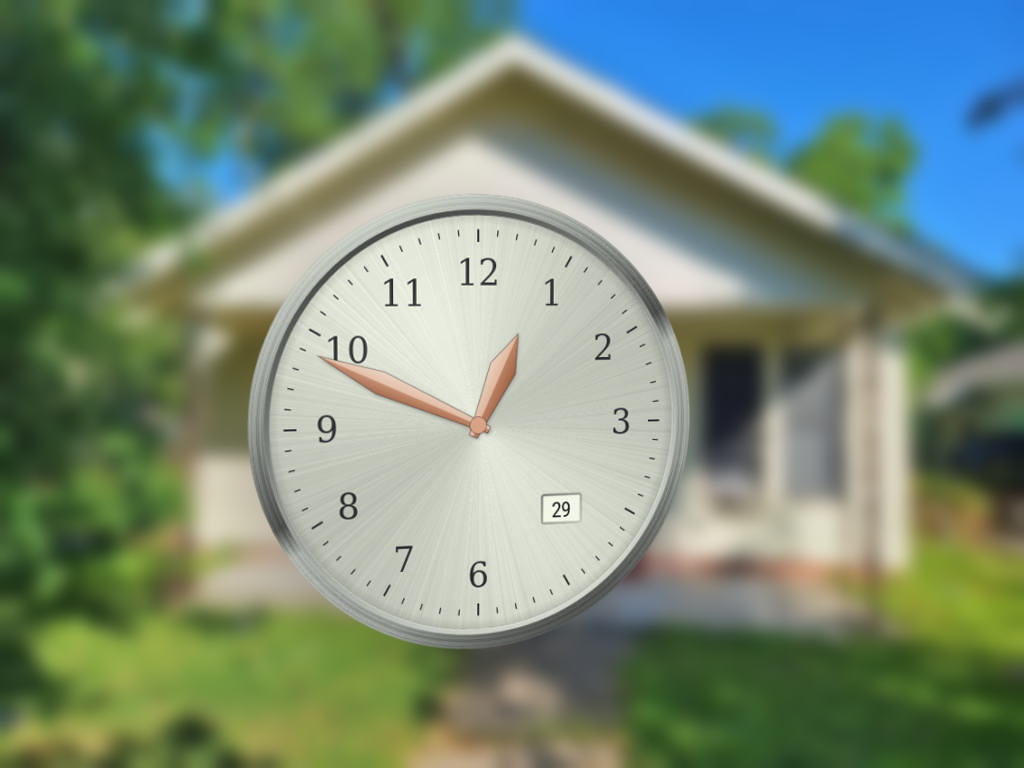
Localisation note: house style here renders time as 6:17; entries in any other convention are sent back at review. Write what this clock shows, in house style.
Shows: 12:49
